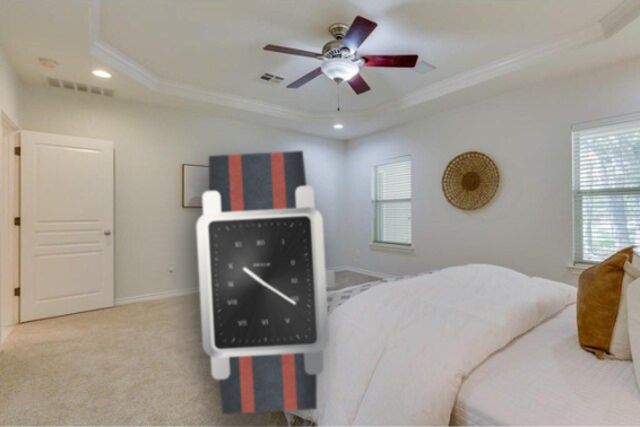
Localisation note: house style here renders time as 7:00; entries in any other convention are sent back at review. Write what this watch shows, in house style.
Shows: 10:21
